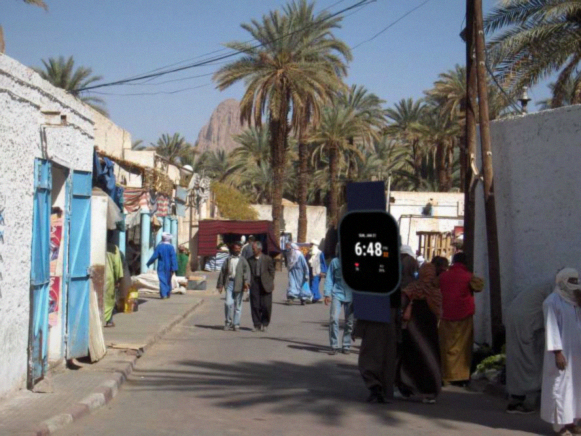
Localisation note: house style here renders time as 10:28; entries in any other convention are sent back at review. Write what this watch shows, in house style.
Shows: 6:48
